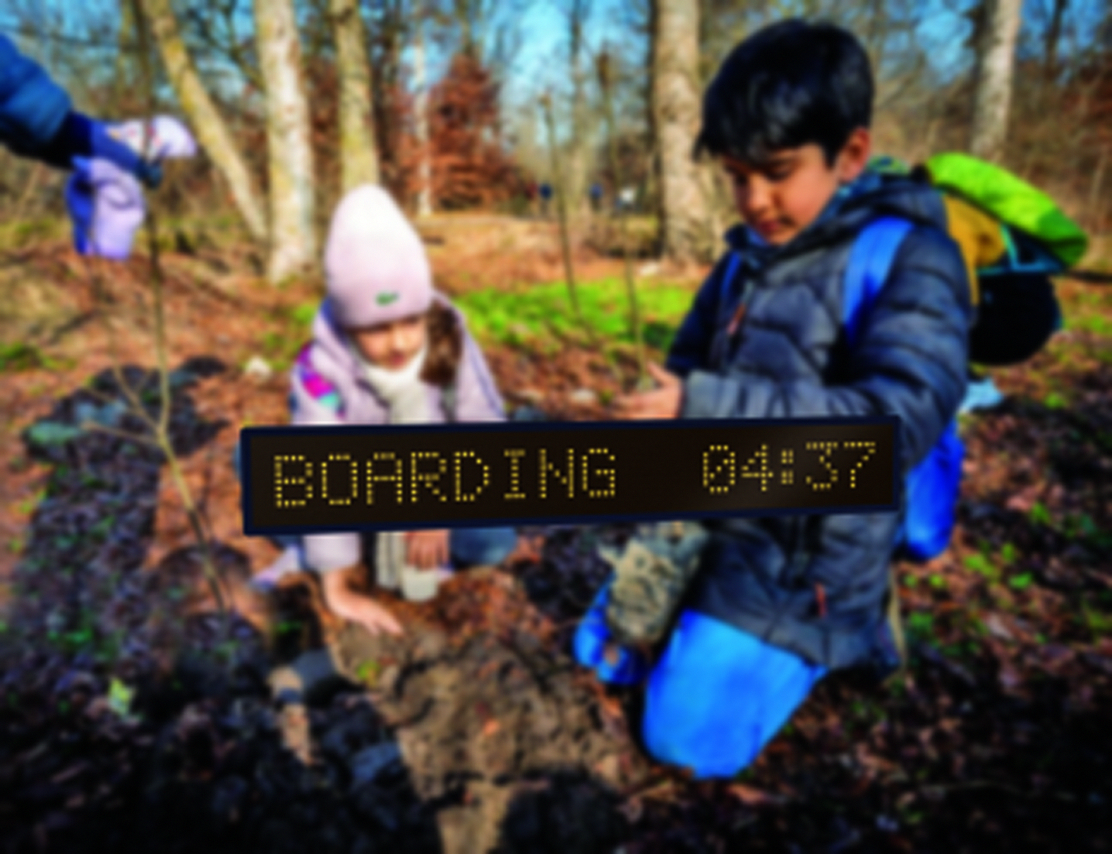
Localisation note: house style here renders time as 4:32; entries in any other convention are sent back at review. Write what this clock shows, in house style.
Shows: 4:37
